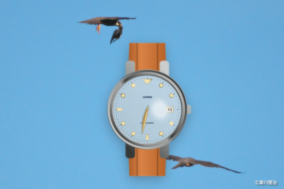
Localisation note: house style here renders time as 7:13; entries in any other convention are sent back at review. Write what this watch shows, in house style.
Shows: 6:32
